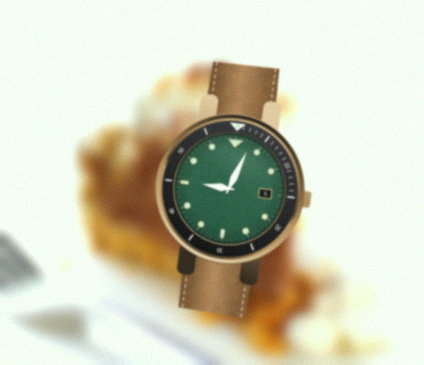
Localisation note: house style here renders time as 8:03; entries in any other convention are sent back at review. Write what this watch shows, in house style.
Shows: 9:03
